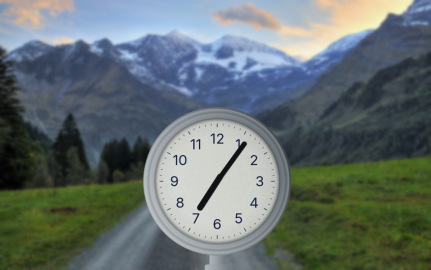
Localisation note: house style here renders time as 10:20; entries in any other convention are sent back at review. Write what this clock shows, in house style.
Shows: 7:06
